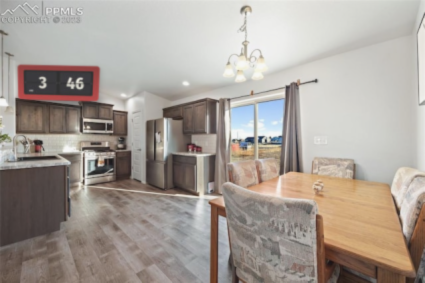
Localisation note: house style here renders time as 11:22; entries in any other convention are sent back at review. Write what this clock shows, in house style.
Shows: 3:46
